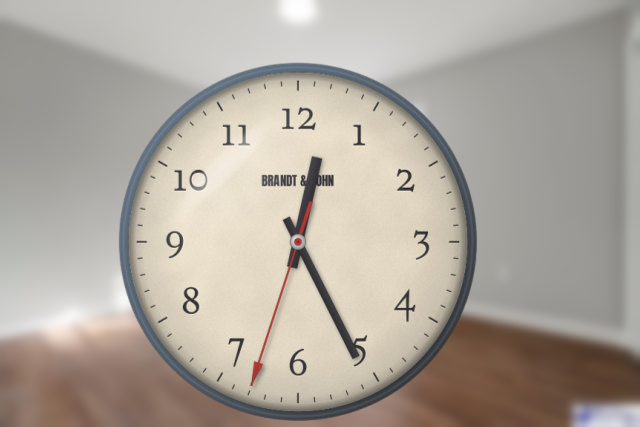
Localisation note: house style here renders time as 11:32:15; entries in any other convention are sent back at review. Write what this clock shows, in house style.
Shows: 12:25:33
